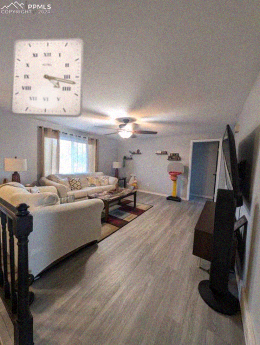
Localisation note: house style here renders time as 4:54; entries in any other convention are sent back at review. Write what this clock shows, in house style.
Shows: 4:17
